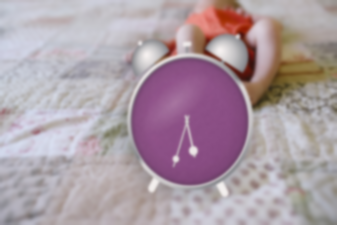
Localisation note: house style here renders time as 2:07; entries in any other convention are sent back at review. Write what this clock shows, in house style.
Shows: 5:33
